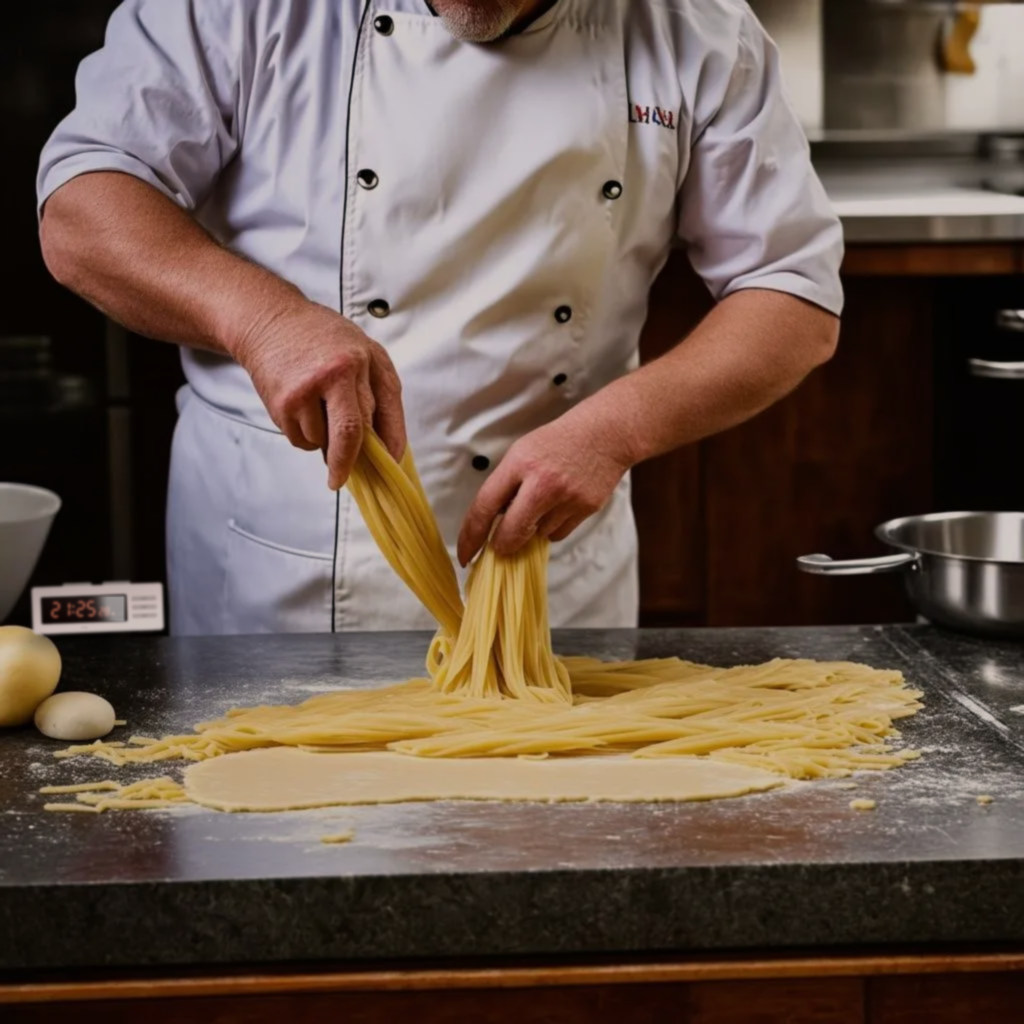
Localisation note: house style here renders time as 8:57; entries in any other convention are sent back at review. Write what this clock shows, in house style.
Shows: 21:25
